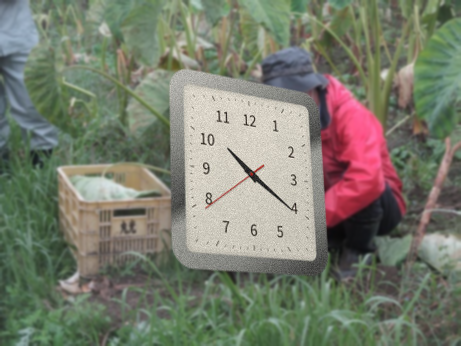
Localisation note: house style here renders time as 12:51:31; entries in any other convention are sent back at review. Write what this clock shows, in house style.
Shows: 10:20:39
